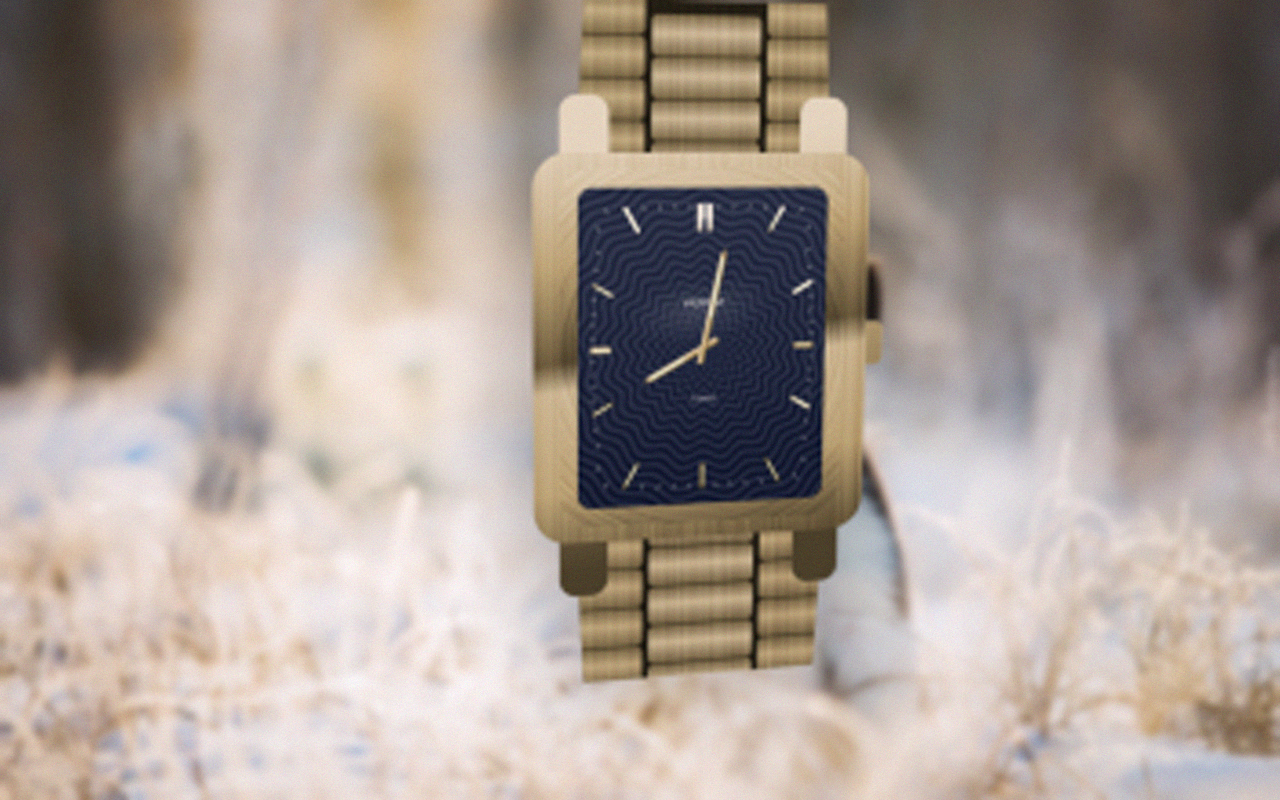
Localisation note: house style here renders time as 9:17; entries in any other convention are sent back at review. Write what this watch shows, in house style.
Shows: 8:02
